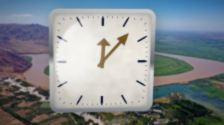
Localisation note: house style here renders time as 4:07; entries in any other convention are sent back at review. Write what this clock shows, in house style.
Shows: 12:07
